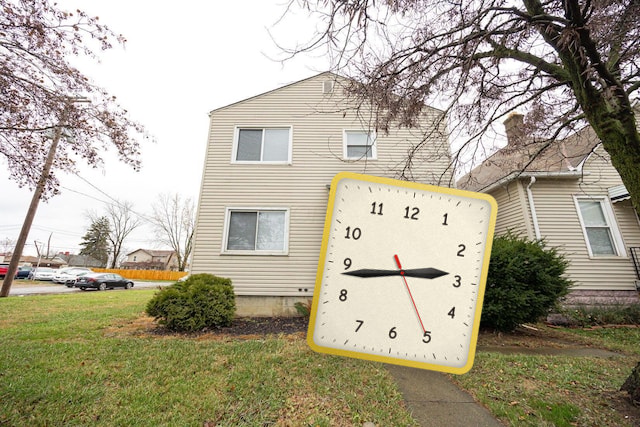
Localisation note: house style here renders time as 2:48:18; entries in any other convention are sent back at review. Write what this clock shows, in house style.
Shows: 2:43:25
